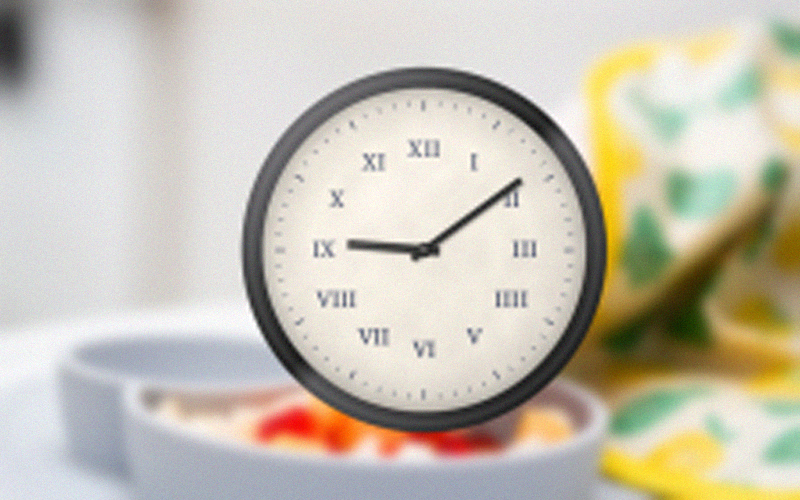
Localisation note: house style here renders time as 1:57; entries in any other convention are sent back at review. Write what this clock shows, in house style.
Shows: 9:09
